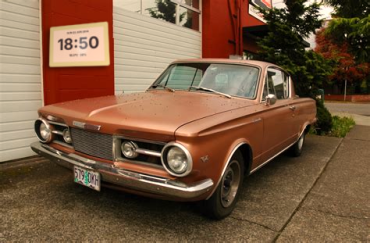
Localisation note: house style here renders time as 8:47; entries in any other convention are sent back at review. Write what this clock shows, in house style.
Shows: 18:50
